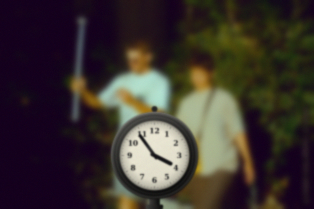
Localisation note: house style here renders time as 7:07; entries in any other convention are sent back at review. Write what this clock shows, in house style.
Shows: 3:54
